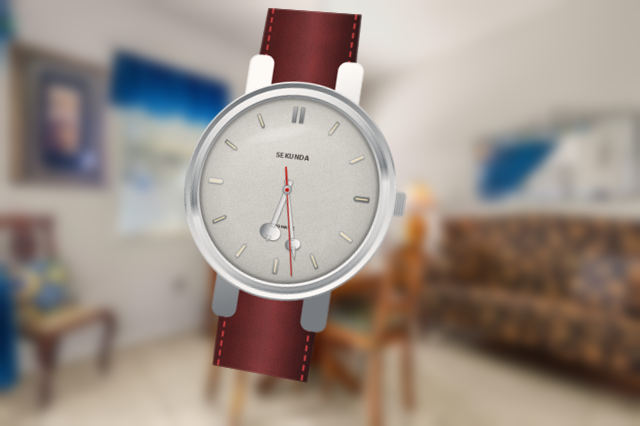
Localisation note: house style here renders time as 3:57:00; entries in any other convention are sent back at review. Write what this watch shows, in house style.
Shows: 6:27:28
